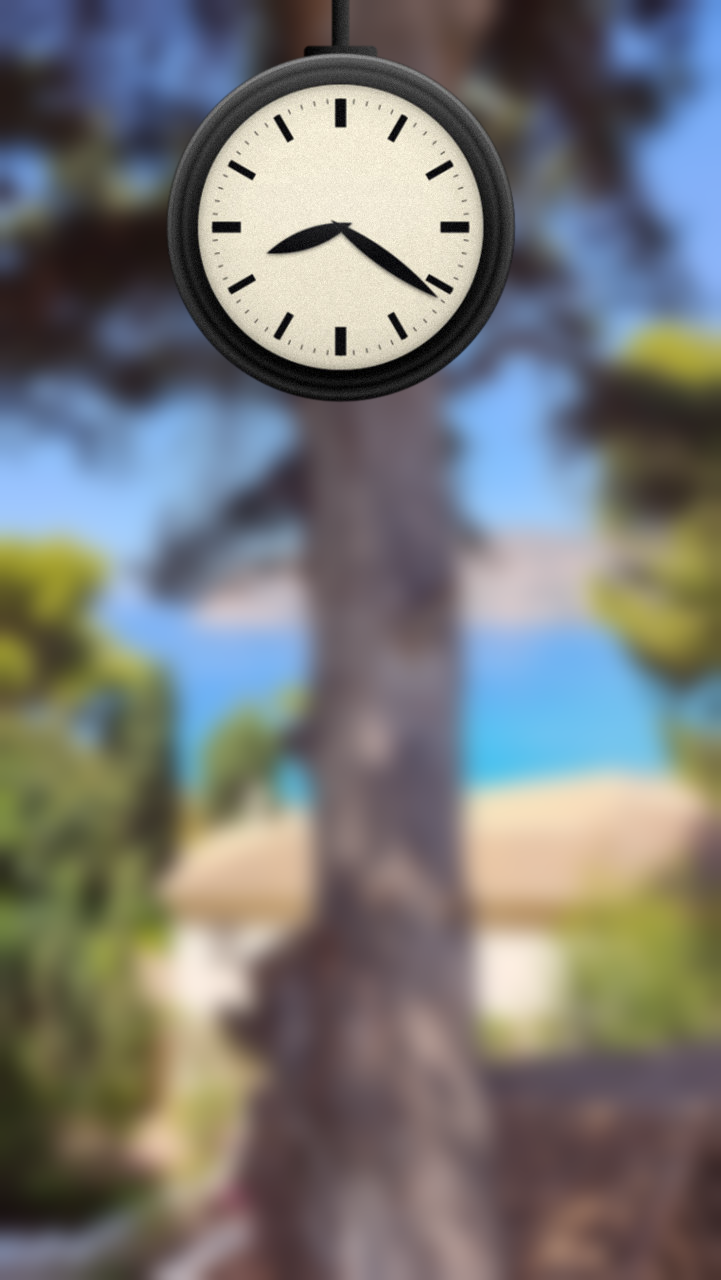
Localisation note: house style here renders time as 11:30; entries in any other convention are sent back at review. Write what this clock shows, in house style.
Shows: 8:21
